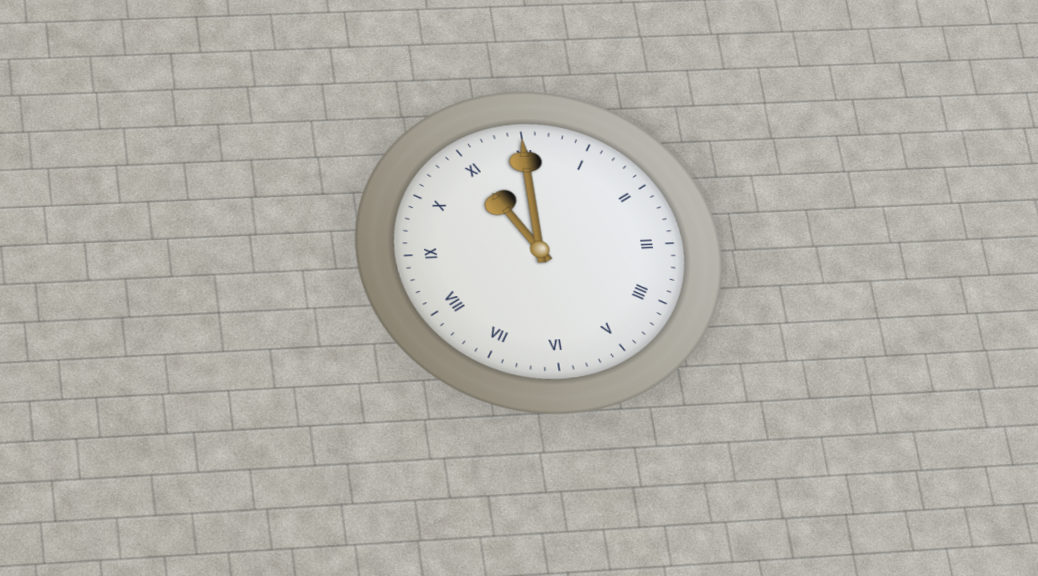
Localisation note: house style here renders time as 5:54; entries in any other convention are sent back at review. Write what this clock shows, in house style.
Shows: 11:00
